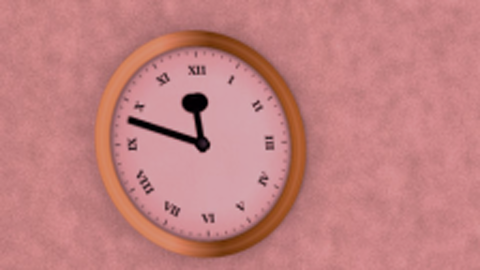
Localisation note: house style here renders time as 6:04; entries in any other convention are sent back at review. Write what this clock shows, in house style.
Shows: 11:48
